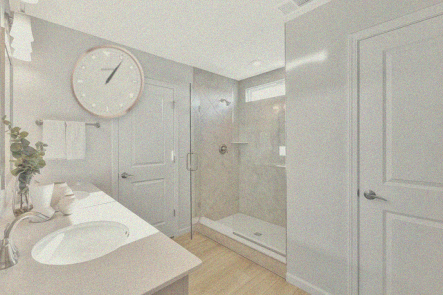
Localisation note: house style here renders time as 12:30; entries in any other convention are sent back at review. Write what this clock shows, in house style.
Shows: 1:06
